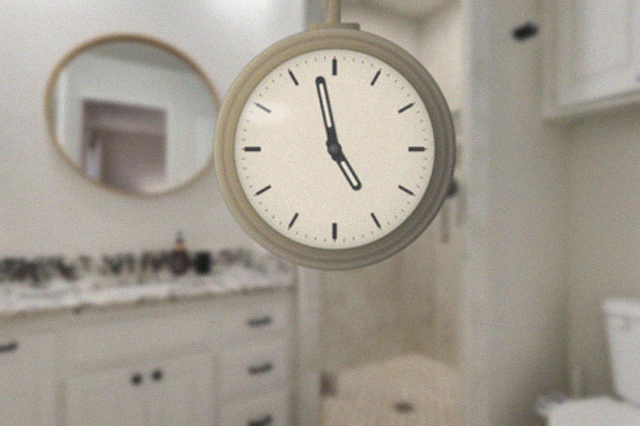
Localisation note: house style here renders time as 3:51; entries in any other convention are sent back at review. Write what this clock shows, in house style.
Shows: 4:58
